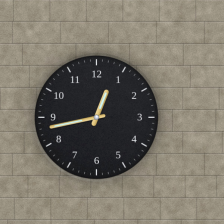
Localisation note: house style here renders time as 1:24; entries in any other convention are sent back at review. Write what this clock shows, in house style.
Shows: 12:43
